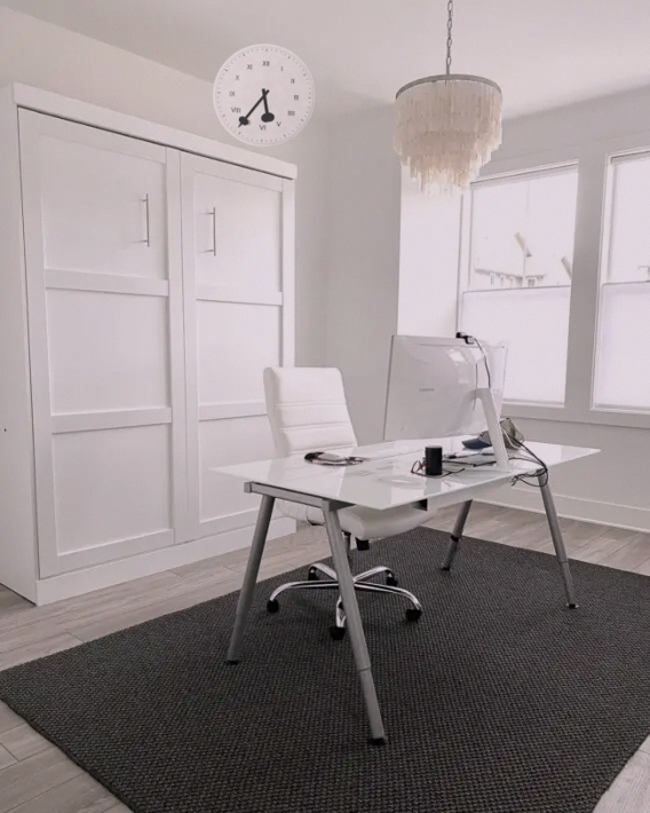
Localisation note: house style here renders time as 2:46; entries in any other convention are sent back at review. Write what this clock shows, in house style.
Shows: 5:36
